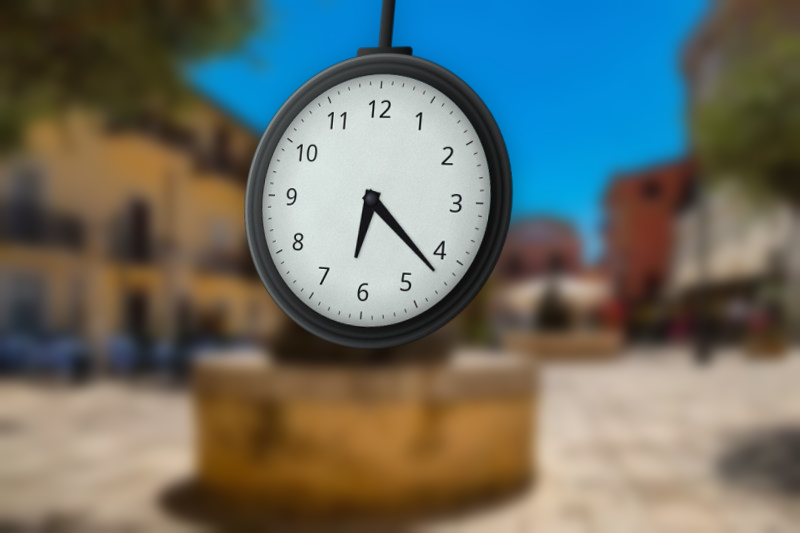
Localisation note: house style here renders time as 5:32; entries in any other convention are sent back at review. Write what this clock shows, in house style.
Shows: 6:22
